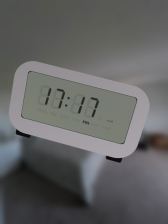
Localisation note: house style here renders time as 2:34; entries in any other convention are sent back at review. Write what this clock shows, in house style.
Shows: 17:17
